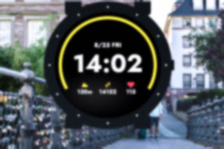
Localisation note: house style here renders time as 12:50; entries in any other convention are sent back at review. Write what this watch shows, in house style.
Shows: 14:02
